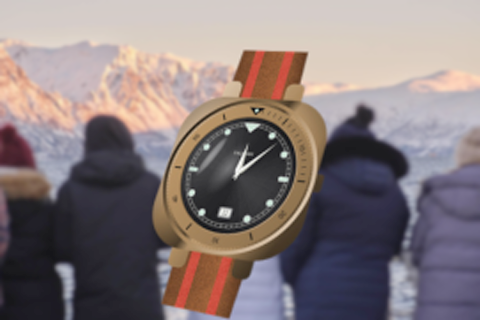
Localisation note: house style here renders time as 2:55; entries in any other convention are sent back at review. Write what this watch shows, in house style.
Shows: 12:07
